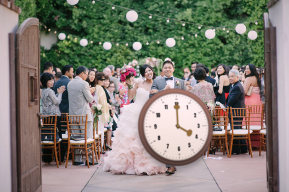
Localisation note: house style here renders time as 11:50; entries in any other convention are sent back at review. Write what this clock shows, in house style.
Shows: 4:00
